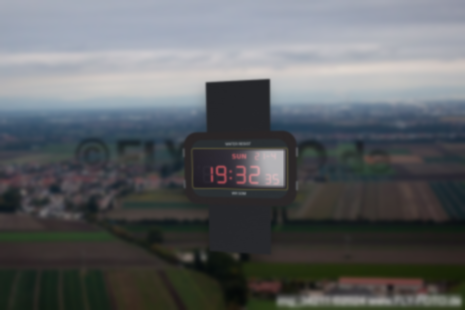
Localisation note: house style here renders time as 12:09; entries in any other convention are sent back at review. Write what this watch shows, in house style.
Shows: 19:32
